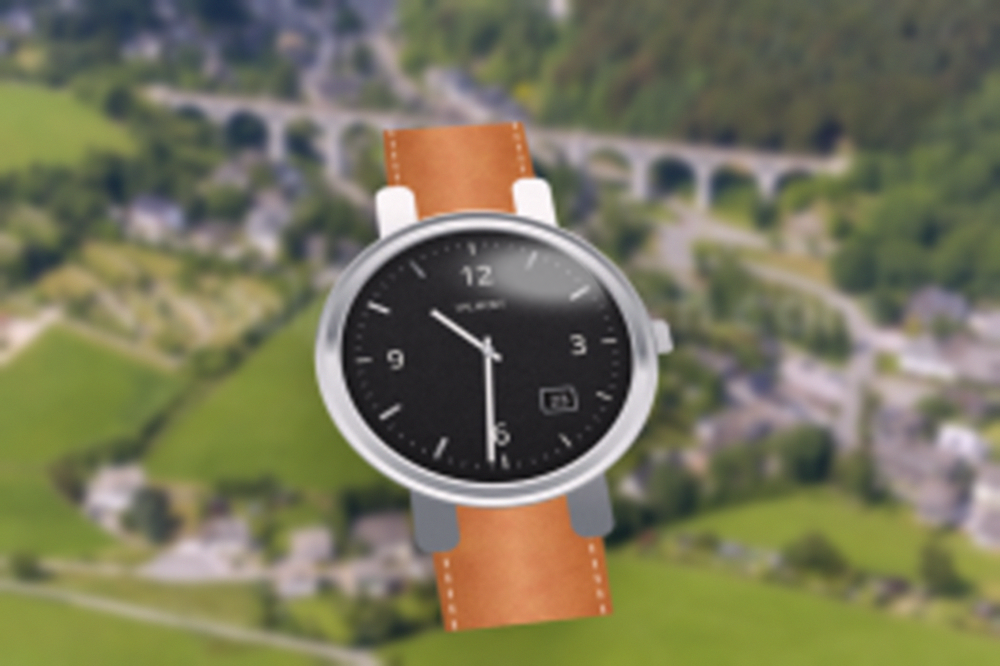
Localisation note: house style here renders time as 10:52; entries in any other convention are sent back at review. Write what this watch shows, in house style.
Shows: 10:31
